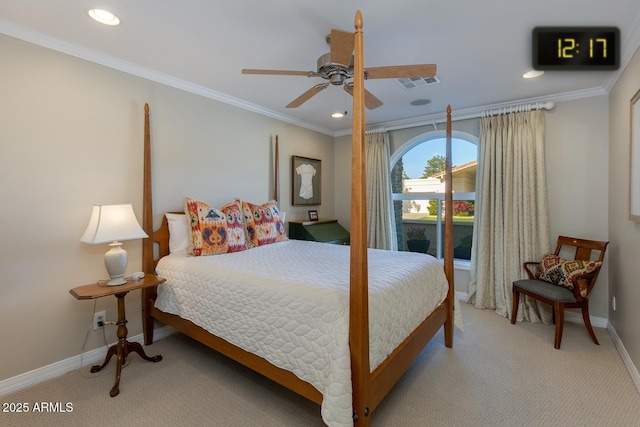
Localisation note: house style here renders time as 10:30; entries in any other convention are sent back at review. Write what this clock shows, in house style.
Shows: 12:17
